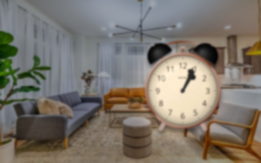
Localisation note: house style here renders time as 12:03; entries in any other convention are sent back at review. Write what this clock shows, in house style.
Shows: 1:04
